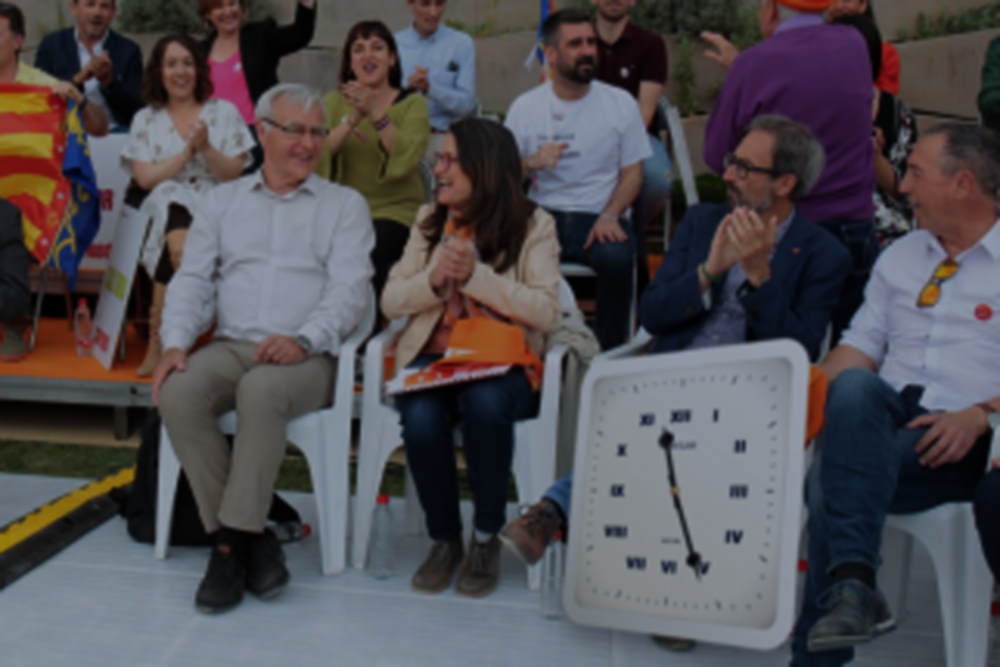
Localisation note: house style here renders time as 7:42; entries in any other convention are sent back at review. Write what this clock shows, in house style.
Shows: 11:26
